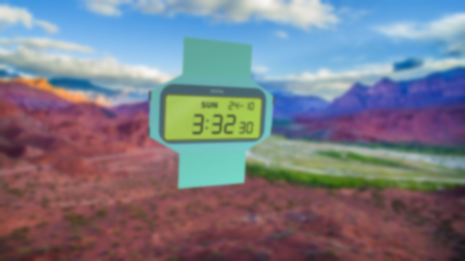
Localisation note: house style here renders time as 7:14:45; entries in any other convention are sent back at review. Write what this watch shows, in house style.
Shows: 3:32:30
